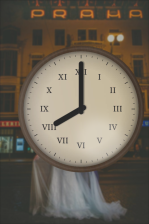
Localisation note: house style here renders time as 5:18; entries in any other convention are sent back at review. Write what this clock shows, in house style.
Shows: 8:00
